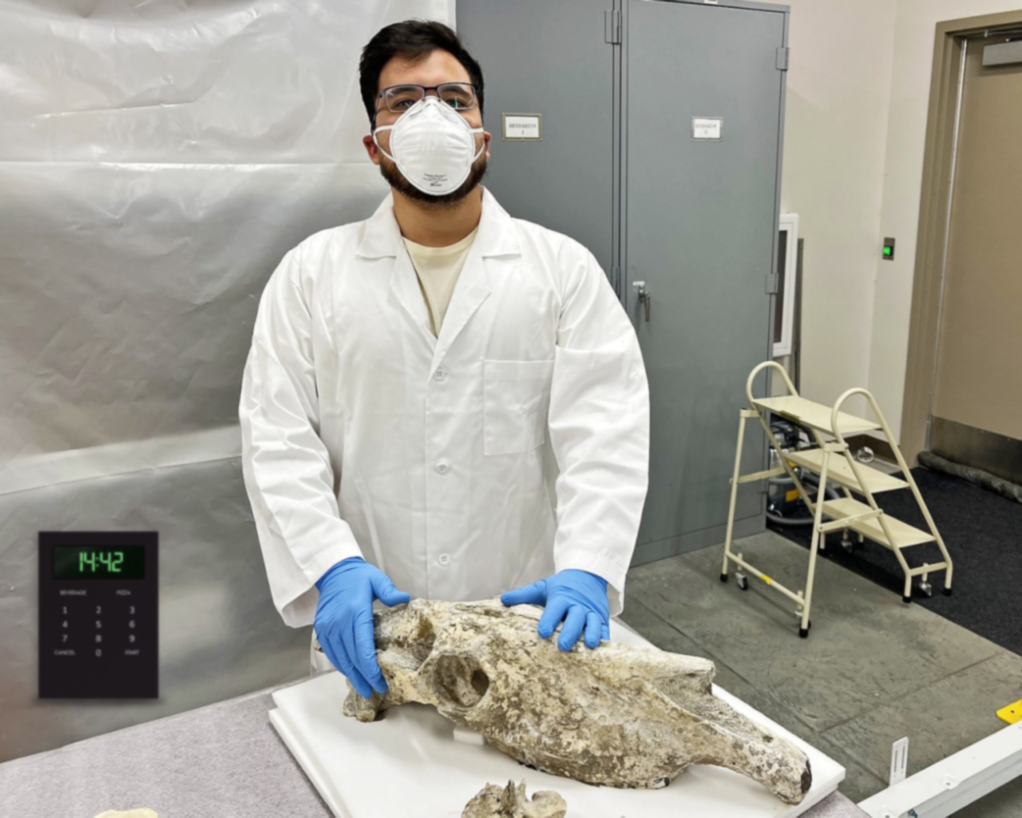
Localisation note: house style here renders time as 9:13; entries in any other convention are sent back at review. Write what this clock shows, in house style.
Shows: 14:42
